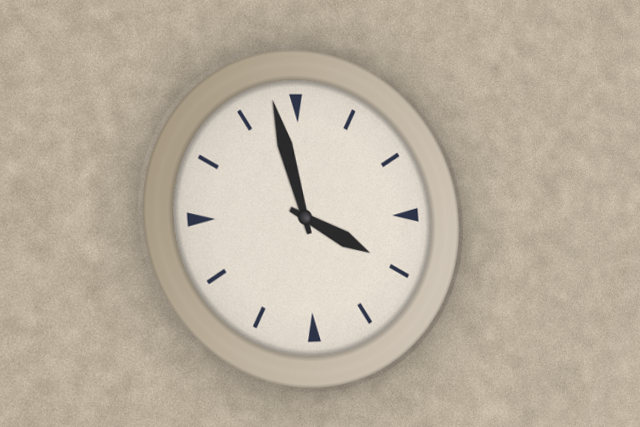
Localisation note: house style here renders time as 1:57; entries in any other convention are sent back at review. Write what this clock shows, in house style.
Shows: 3:58
